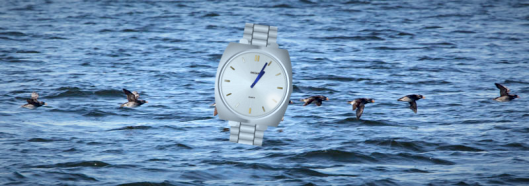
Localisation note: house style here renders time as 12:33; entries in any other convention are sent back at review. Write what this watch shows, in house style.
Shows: 1:04
